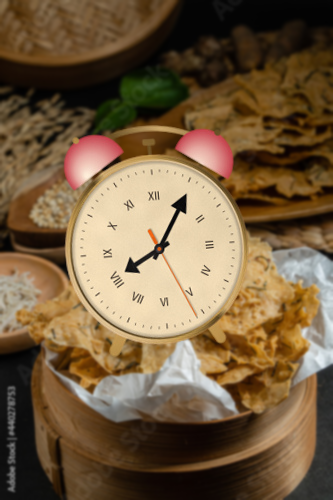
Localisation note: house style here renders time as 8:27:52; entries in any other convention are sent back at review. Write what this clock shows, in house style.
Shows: 8:05:26
